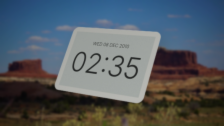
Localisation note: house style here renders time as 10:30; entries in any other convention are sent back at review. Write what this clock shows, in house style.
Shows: 2:35
